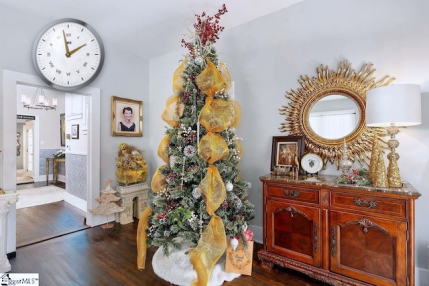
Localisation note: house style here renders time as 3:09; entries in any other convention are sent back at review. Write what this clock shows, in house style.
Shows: 1:58
